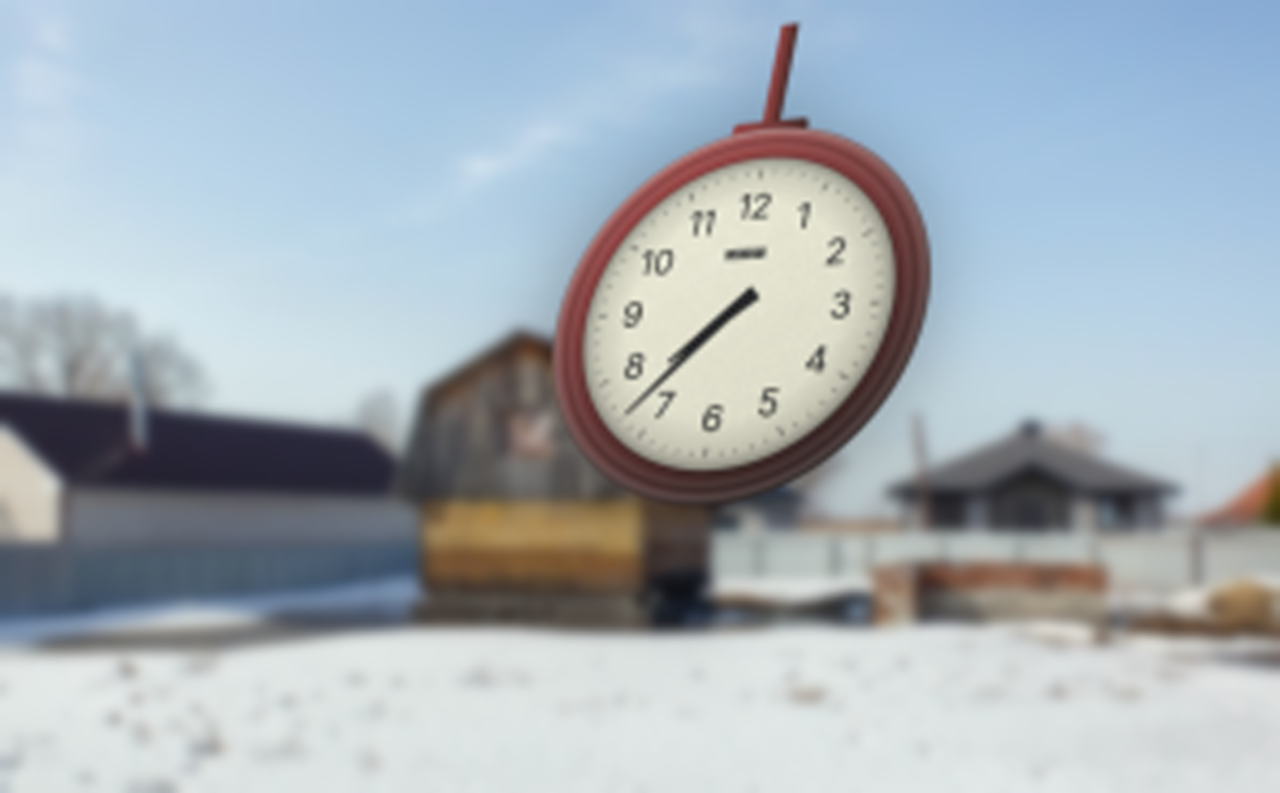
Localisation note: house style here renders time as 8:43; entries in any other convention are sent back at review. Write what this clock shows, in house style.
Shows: 7:37
